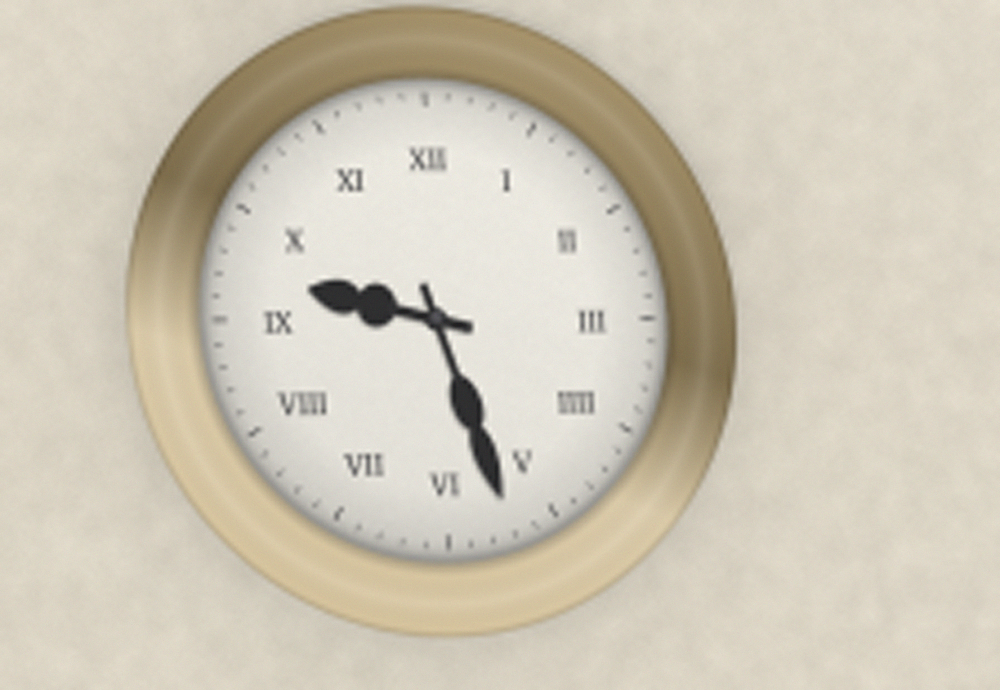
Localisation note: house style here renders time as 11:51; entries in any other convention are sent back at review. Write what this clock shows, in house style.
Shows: 9:27
